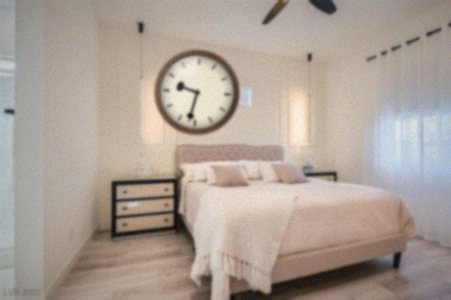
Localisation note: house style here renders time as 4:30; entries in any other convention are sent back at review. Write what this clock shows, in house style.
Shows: 9:32
